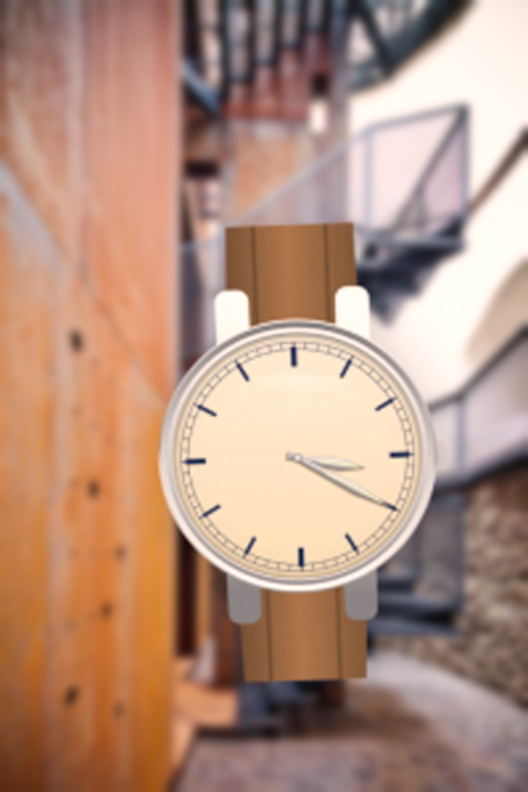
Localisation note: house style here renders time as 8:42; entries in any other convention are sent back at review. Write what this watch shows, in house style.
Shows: 3:20
